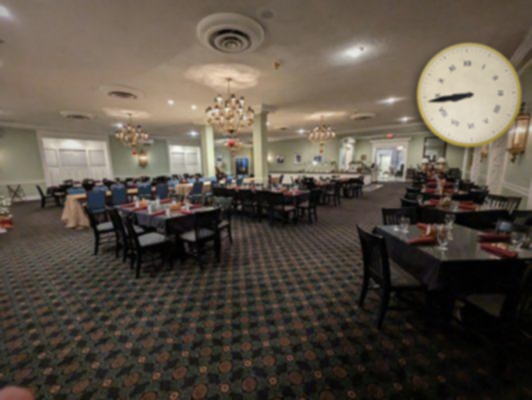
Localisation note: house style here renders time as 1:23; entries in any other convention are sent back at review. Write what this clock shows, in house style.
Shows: 8:44
